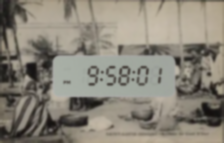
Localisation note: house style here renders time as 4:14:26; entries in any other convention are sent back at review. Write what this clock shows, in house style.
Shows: 9:58:01
